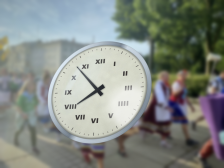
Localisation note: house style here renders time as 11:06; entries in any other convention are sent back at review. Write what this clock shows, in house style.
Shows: 7:53
